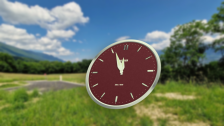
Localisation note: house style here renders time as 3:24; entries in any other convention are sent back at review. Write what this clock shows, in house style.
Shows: 11:56
